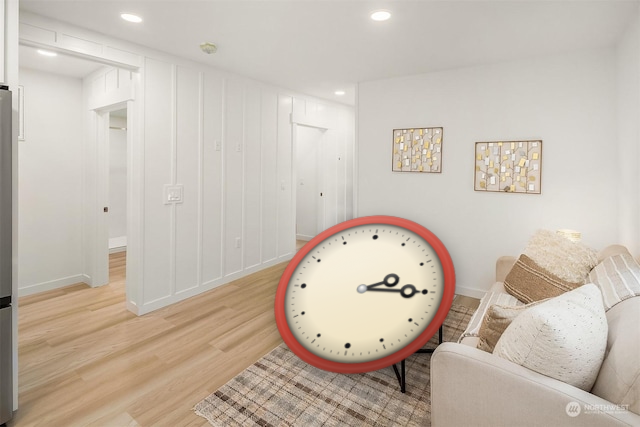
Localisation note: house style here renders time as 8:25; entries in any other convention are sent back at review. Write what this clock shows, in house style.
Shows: 2:15
